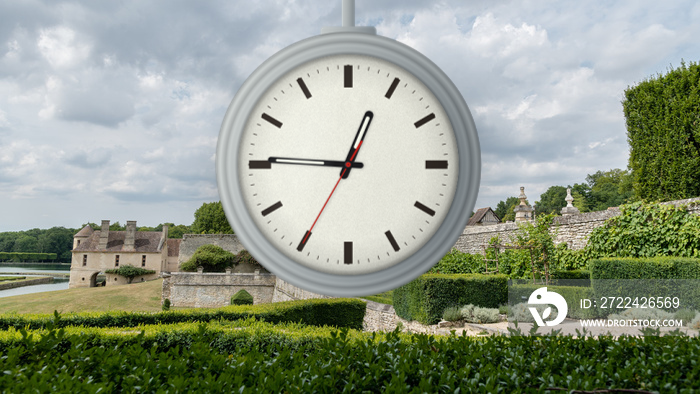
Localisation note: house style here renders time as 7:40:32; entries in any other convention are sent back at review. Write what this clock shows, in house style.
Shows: 12:45:35
